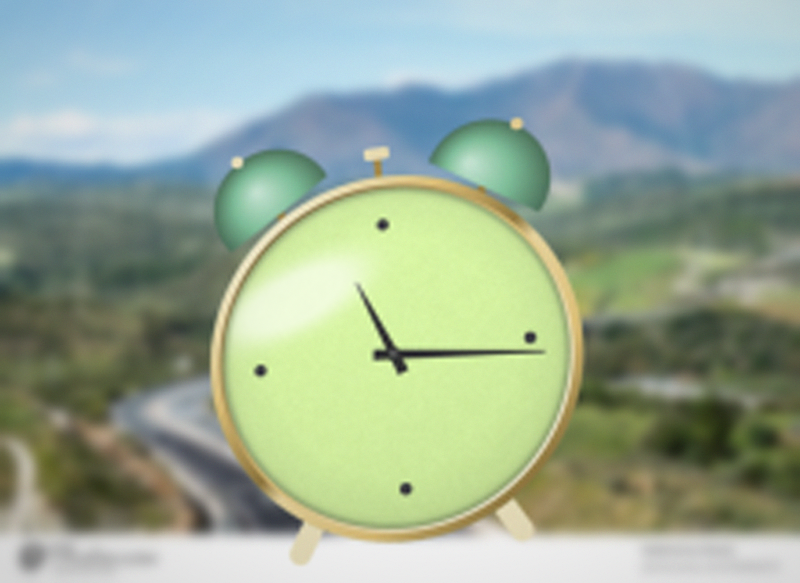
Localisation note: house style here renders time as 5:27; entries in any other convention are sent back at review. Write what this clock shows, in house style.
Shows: 11:16
